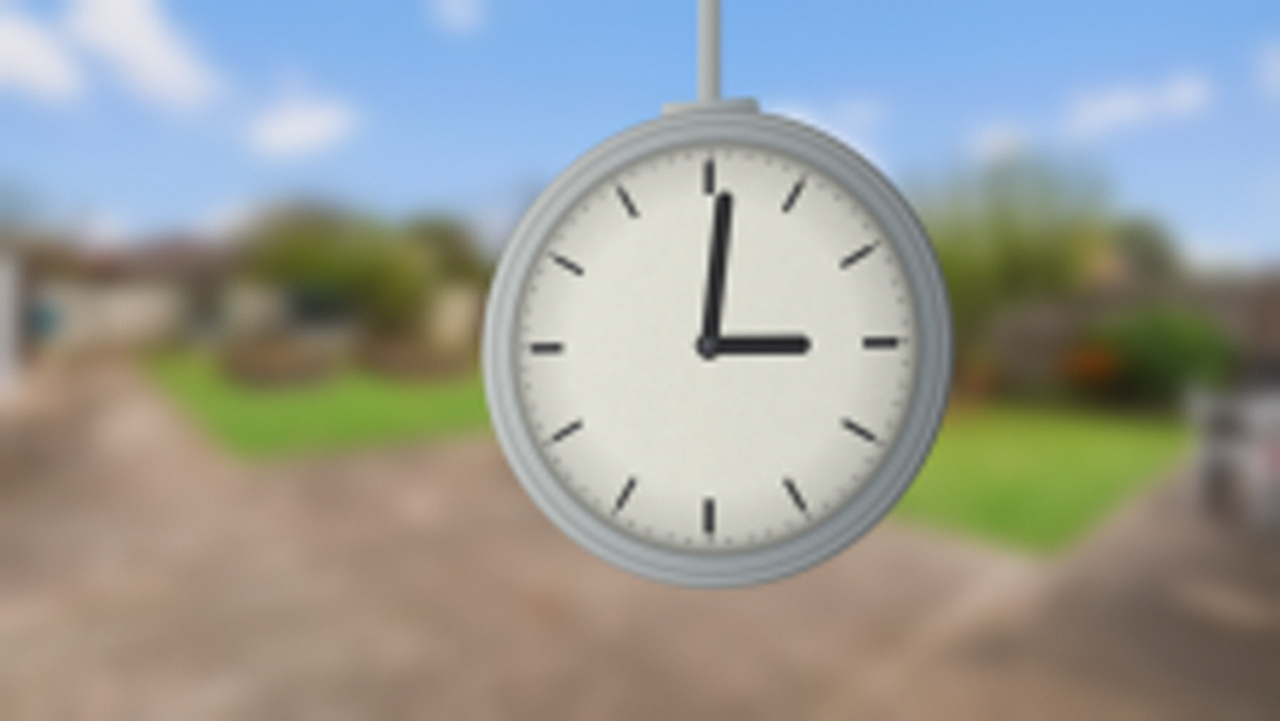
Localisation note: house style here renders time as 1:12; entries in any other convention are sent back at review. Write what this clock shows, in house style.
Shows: 3:01
